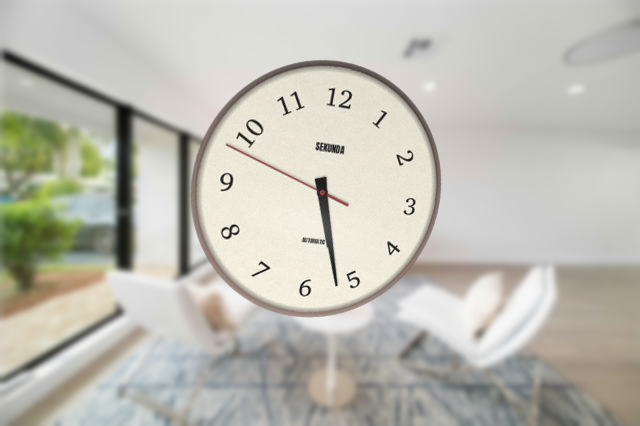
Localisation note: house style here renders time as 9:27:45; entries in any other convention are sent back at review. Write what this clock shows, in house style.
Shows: 5:26:48
